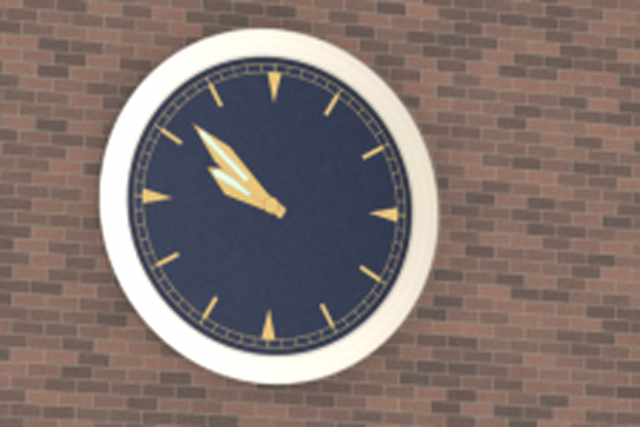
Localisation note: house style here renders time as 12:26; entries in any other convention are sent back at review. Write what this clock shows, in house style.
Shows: 9:52
